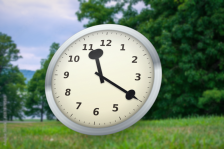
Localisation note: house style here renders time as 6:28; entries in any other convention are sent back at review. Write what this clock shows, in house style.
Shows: 11:20
